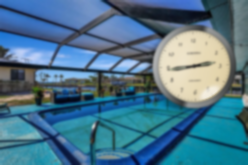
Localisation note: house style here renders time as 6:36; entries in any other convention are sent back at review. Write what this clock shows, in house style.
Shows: 2:44
